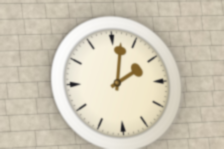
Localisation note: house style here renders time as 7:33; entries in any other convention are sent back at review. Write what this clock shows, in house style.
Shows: 2:02
